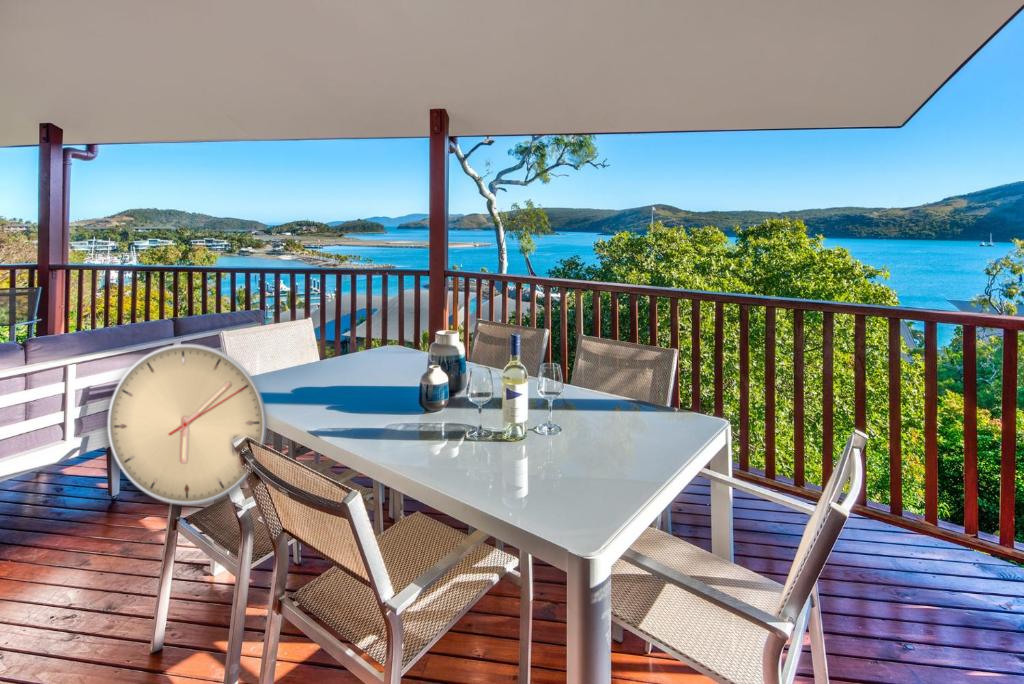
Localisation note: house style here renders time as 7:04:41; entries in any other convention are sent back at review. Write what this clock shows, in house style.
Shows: 6:08:10
